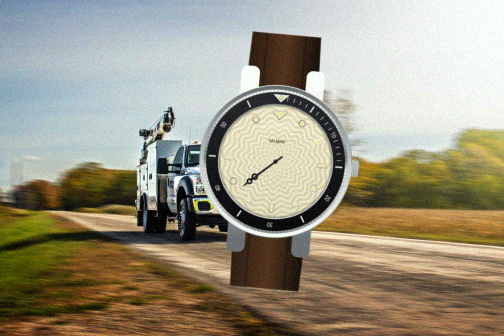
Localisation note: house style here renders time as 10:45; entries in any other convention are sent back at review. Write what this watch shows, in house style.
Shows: 7:38
